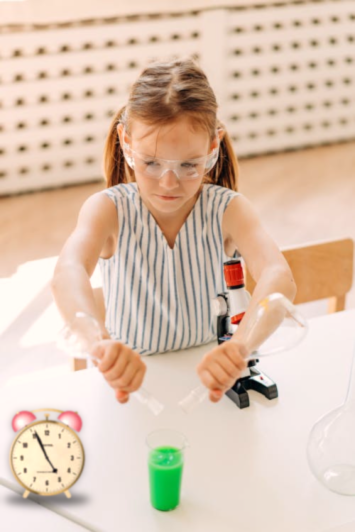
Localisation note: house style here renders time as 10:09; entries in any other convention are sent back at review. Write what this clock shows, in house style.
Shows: 4:56
